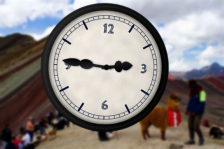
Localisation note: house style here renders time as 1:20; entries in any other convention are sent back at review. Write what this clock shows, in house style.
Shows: 2:46
